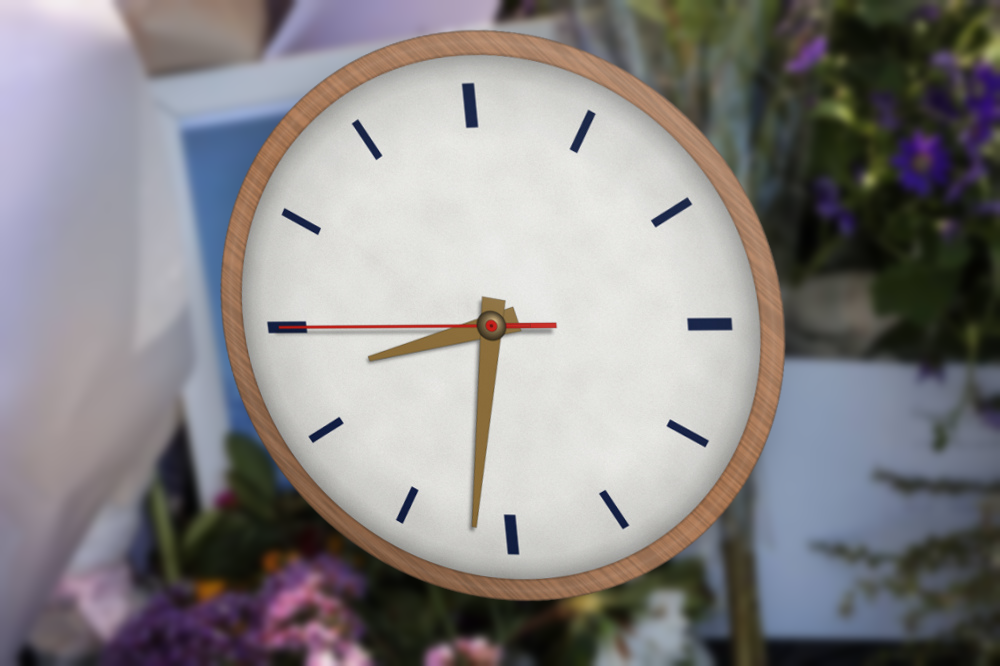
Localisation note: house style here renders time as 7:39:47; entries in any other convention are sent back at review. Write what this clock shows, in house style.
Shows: 8:31:45
